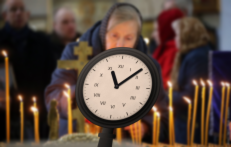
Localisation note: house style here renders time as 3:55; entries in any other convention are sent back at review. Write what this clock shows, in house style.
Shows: 11:08
